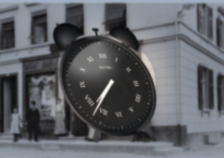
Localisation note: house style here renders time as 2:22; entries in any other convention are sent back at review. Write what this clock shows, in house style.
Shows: 7:37
